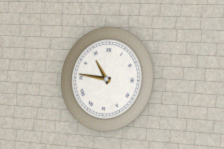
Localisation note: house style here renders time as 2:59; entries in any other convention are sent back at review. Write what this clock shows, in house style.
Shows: 10:46
